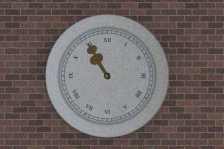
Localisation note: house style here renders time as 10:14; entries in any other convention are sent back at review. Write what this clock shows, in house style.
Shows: 10:55
